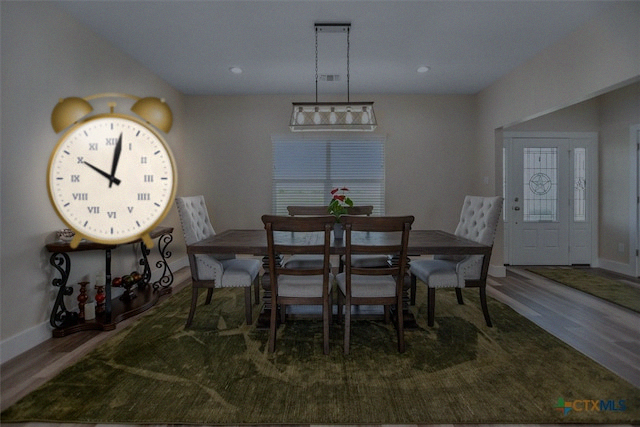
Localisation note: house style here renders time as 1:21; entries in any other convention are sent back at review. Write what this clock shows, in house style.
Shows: 10:02
